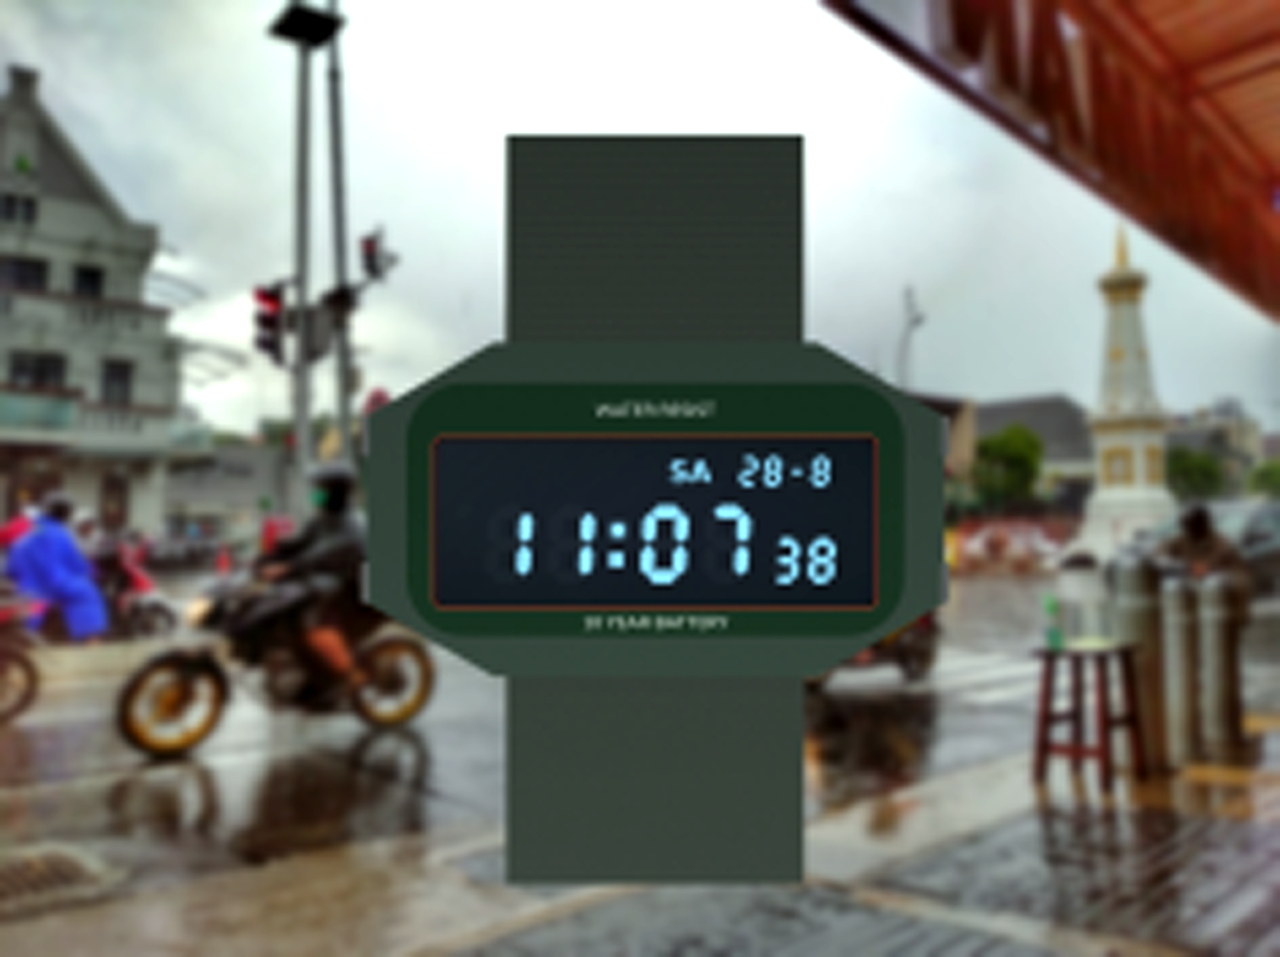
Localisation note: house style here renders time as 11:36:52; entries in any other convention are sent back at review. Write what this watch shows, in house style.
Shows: 11:07:38
